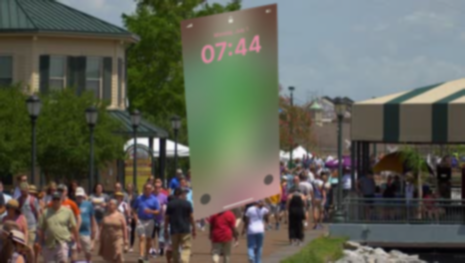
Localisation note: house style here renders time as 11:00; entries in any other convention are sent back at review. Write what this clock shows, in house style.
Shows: 7:44
